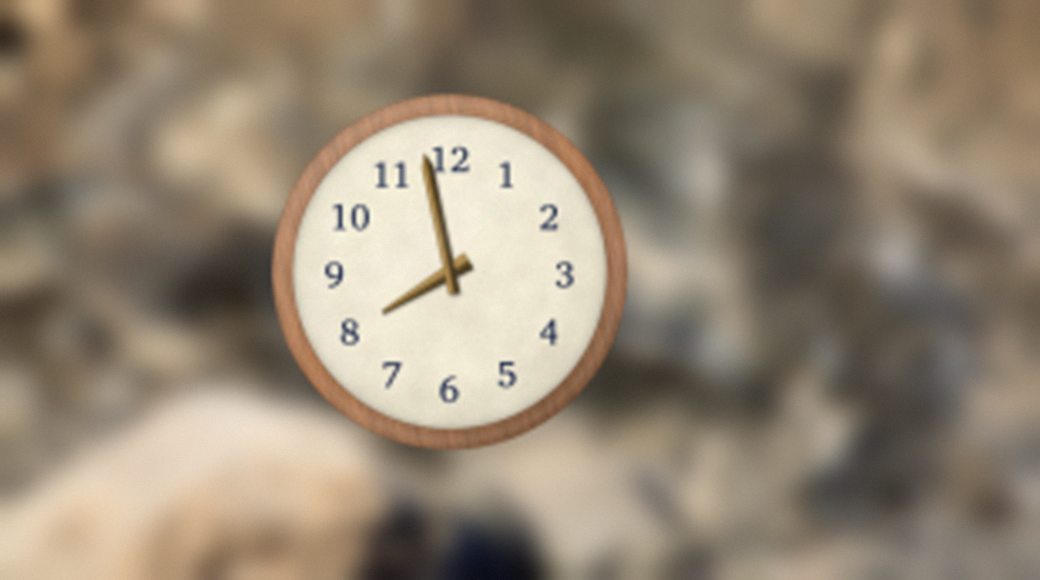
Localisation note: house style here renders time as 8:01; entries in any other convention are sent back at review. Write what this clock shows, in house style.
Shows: 7:58
